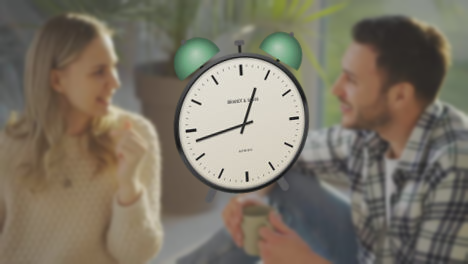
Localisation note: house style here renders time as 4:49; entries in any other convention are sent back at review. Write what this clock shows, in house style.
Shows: 12:43
